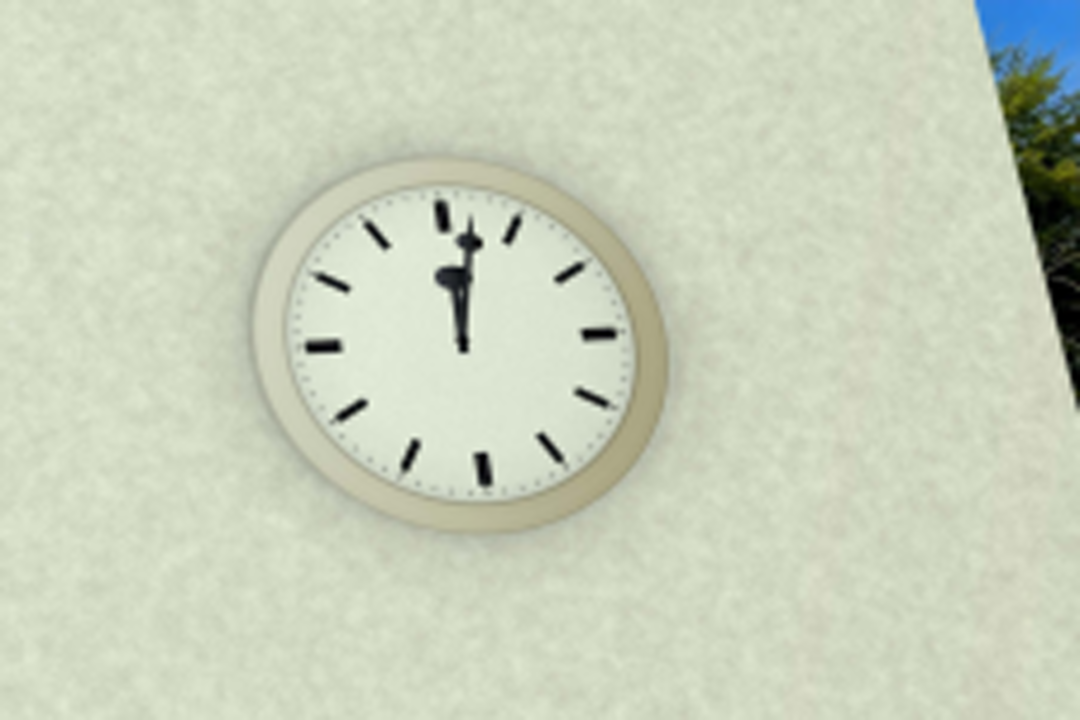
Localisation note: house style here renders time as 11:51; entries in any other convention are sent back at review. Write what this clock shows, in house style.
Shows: 12:02
